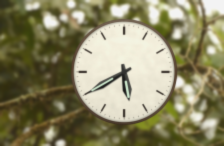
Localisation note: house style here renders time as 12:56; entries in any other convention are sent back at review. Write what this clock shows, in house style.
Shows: 5:40
